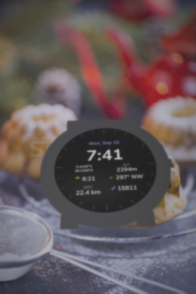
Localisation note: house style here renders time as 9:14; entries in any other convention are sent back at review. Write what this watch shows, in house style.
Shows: 7:41
